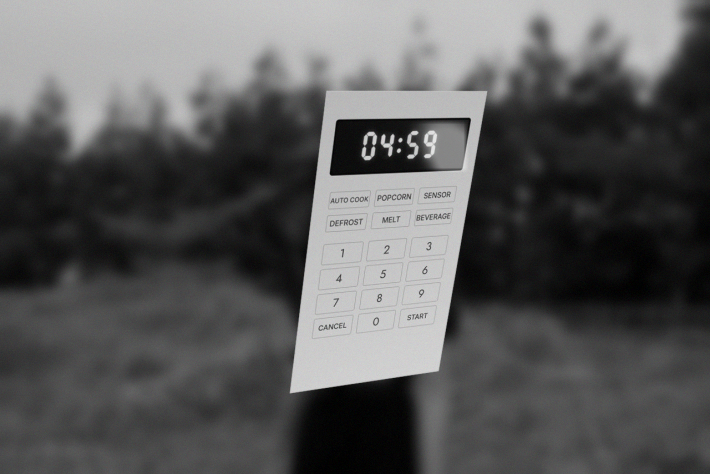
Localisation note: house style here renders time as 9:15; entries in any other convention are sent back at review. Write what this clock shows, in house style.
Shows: 4:59
